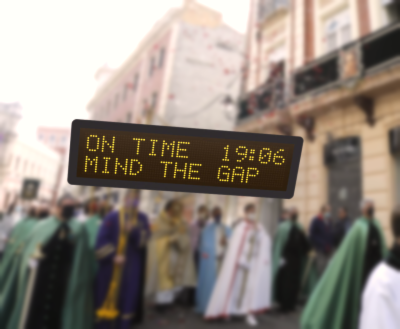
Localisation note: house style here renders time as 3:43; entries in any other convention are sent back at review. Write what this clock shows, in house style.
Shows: 19:06
